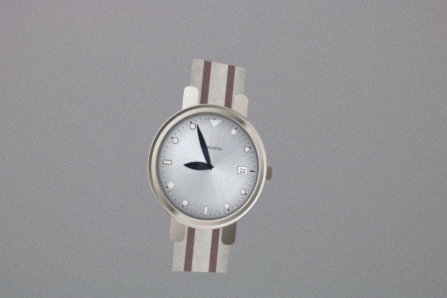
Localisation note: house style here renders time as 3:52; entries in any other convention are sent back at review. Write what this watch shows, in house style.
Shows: 8:56
